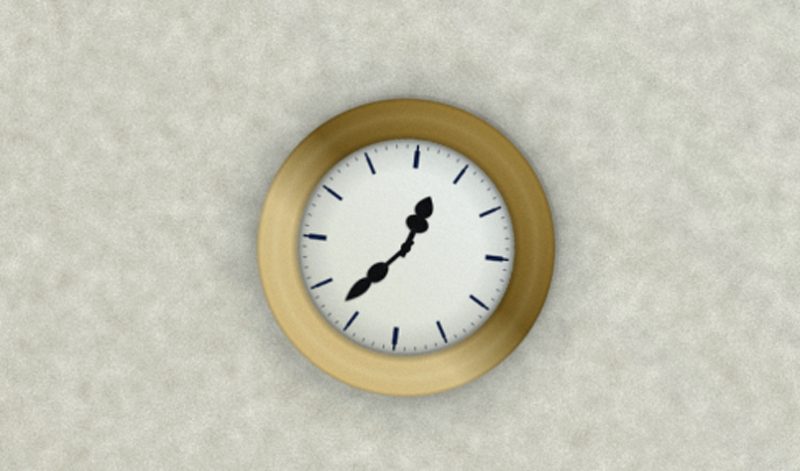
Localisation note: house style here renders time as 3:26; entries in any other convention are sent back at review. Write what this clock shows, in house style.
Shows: 12:37
